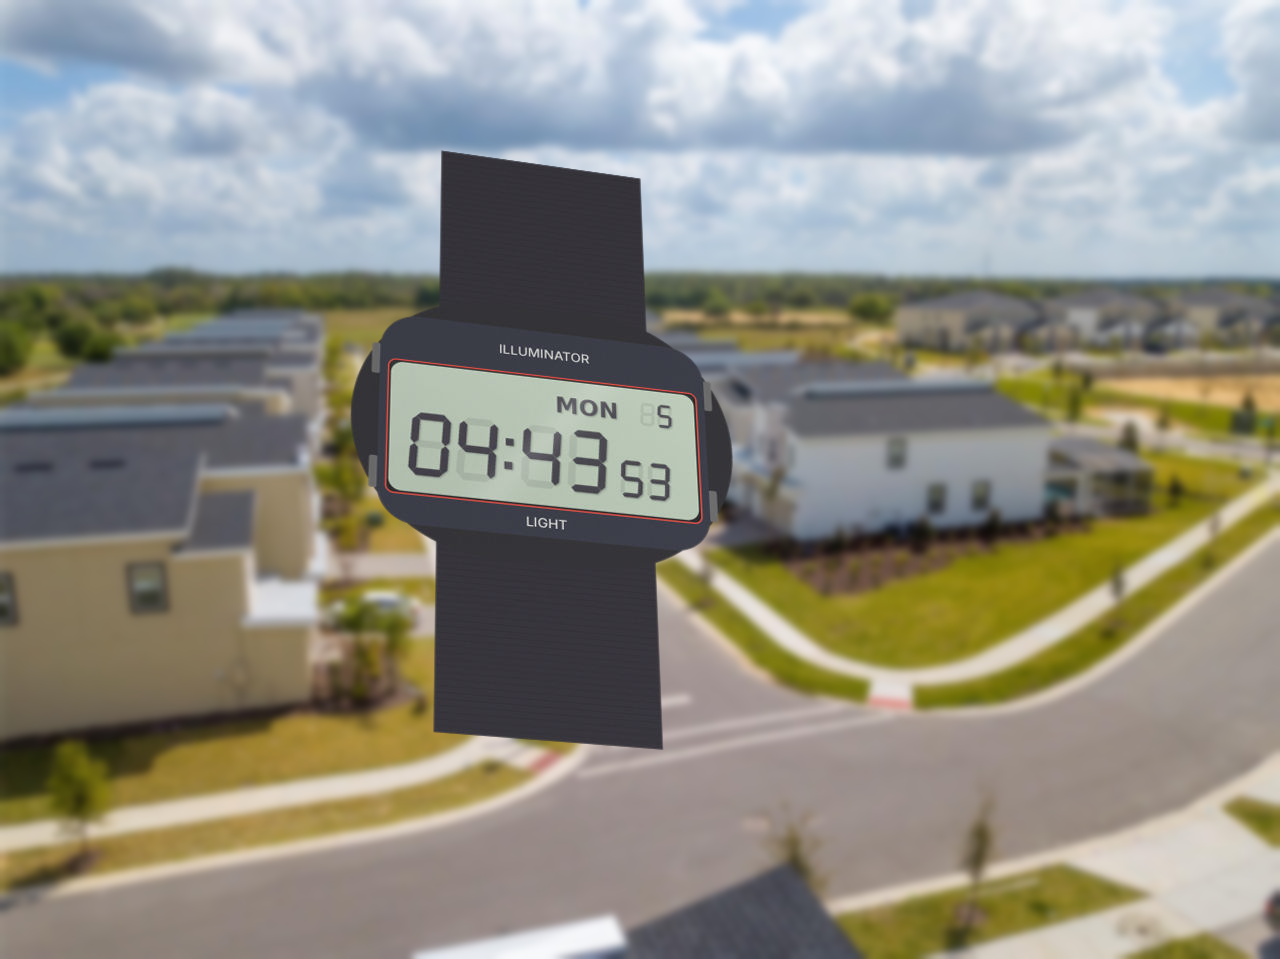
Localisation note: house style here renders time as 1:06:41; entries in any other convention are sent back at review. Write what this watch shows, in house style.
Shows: 4:43:53
